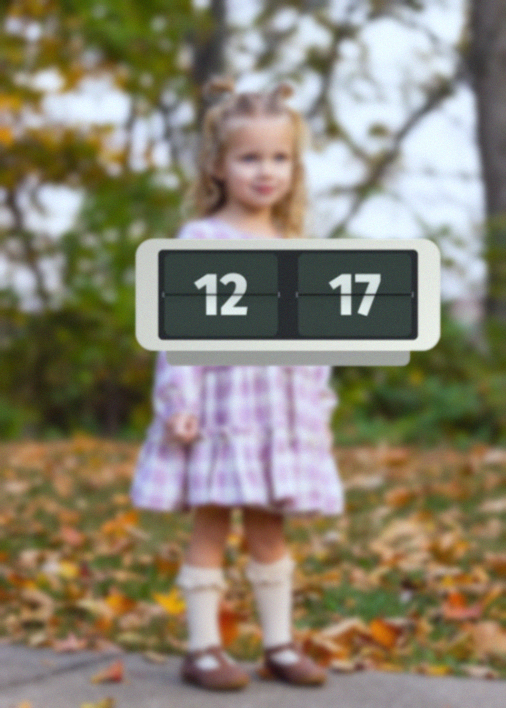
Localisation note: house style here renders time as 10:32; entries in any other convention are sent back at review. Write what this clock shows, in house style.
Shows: 12:17
